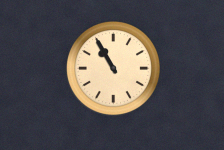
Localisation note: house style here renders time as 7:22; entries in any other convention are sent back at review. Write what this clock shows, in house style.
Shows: 10:55
